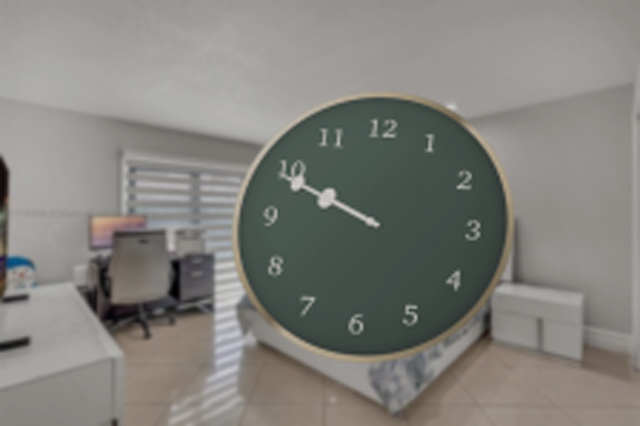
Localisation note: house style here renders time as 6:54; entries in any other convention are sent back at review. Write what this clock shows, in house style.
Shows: 9:49
